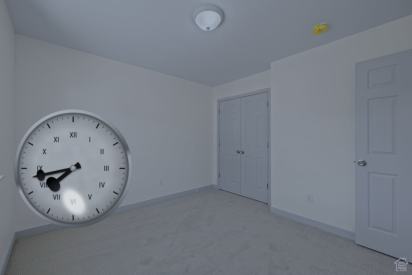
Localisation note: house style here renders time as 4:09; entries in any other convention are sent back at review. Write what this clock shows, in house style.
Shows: 7:43
